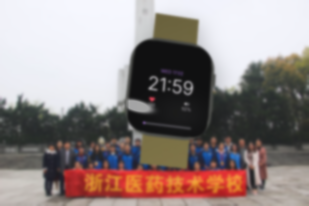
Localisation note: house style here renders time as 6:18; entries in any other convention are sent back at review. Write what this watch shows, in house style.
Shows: 21:59
